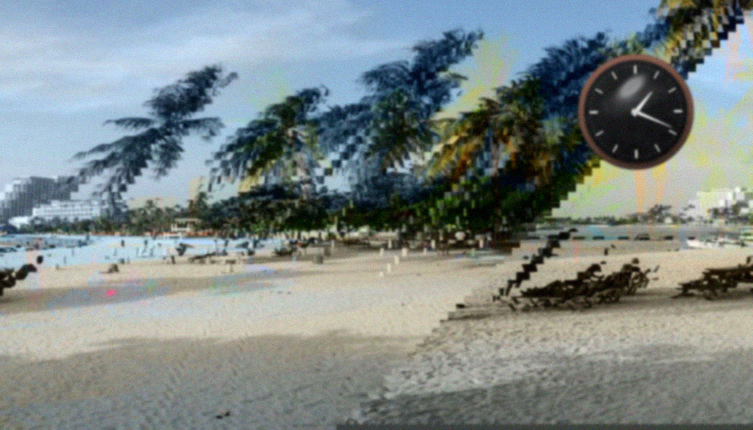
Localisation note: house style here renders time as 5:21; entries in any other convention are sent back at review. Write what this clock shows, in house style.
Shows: 1:19
